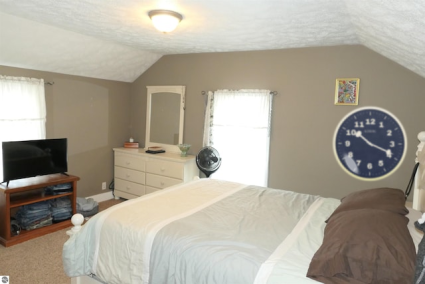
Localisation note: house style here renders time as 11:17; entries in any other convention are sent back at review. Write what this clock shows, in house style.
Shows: 10:19
